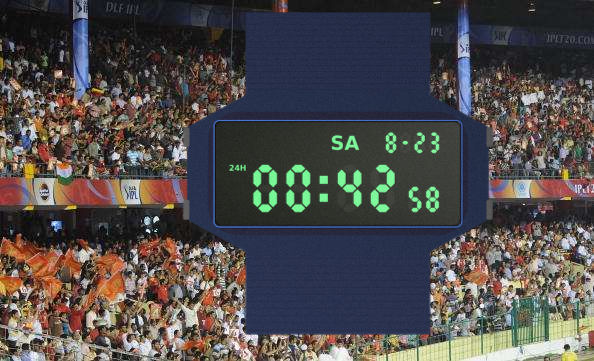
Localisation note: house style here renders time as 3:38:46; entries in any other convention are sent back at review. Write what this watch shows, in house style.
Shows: 0:42:58
